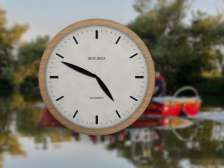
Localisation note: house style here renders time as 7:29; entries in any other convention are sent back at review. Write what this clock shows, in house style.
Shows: 4:49
